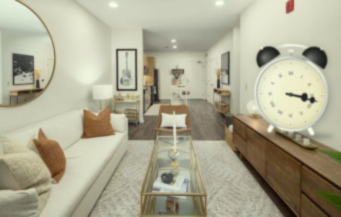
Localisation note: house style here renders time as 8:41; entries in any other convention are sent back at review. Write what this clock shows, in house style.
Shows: 3:17
